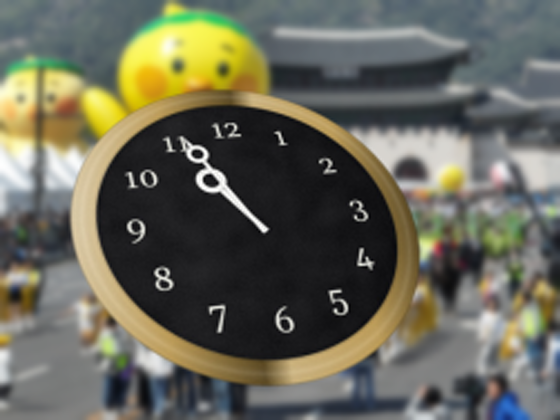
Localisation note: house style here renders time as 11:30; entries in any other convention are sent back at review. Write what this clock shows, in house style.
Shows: 10:56
